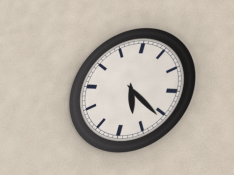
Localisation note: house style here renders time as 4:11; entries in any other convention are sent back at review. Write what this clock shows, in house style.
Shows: 5:21
